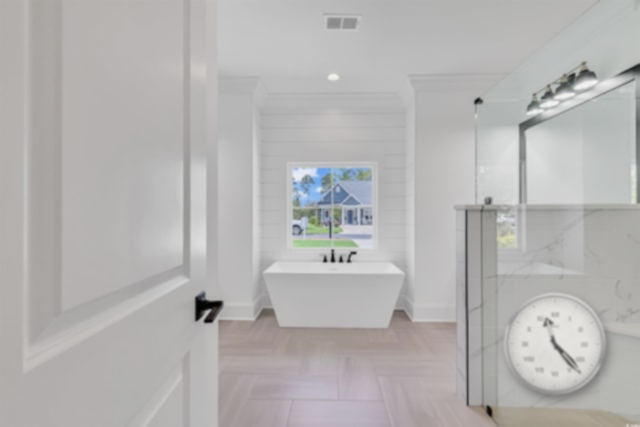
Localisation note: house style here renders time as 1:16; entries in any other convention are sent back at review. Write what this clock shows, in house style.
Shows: 11:23
